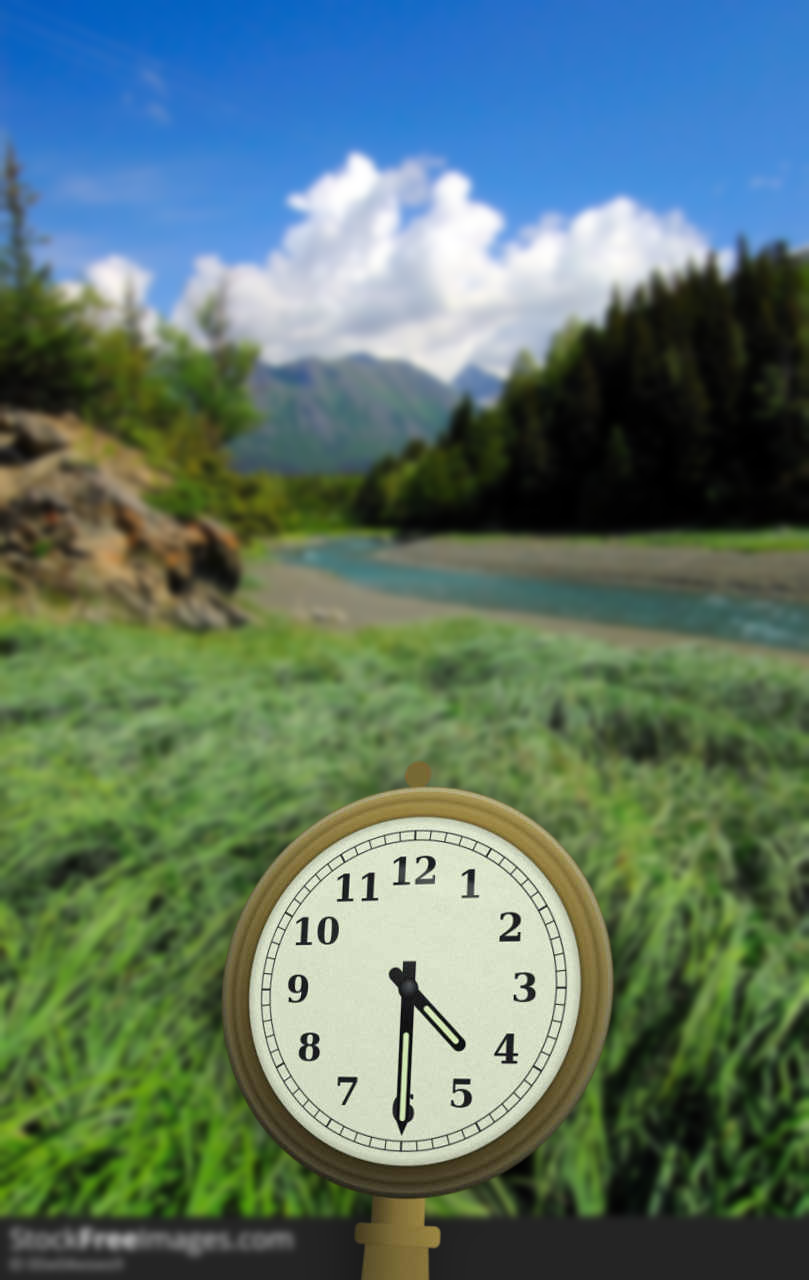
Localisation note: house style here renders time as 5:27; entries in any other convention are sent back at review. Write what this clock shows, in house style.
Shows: 4:30
